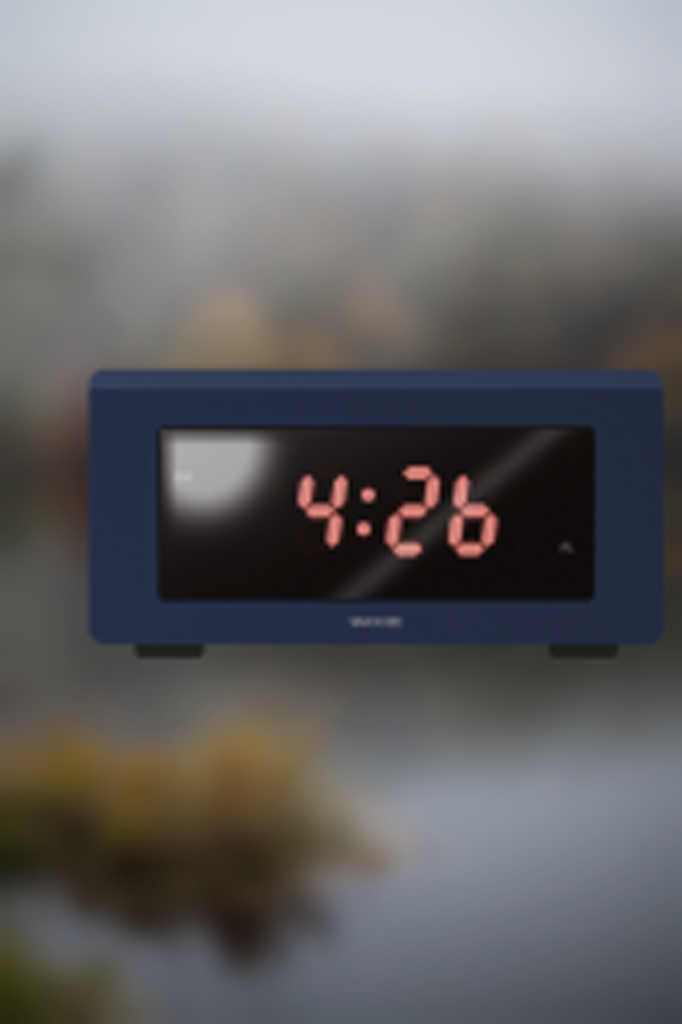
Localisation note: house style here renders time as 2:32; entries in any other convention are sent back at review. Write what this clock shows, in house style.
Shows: 4:26
